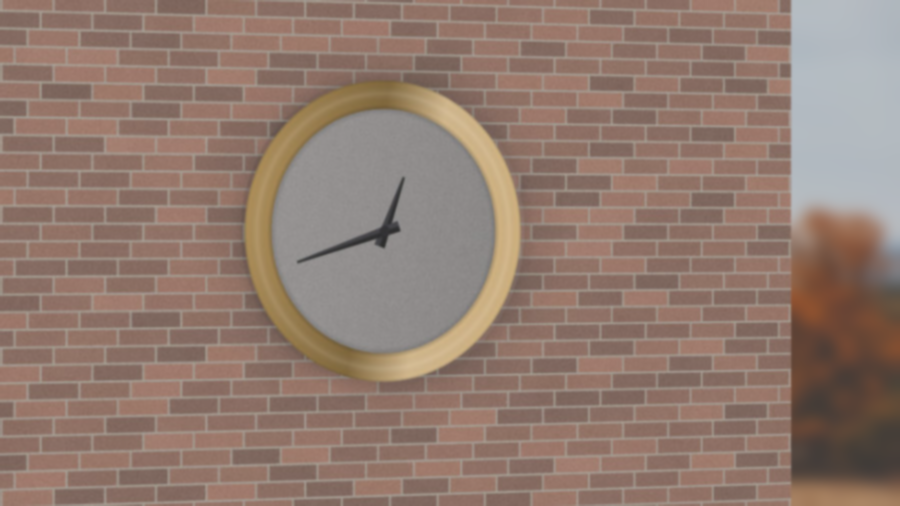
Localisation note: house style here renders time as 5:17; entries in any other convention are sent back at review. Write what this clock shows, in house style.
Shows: 12:42
